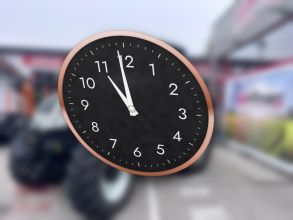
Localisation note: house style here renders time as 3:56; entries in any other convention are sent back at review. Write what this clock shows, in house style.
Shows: 10:59
